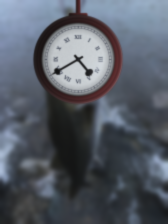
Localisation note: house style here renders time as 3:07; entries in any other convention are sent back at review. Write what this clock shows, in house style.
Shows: 4:40
